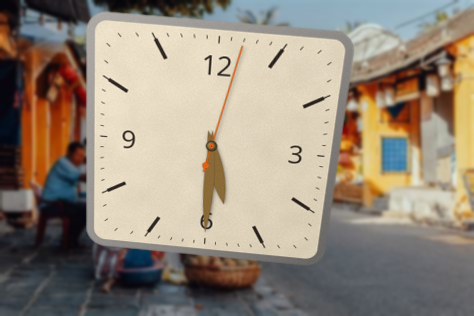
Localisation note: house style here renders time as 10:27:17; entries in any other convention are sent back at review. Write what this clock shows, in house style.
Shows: 5:30:02
